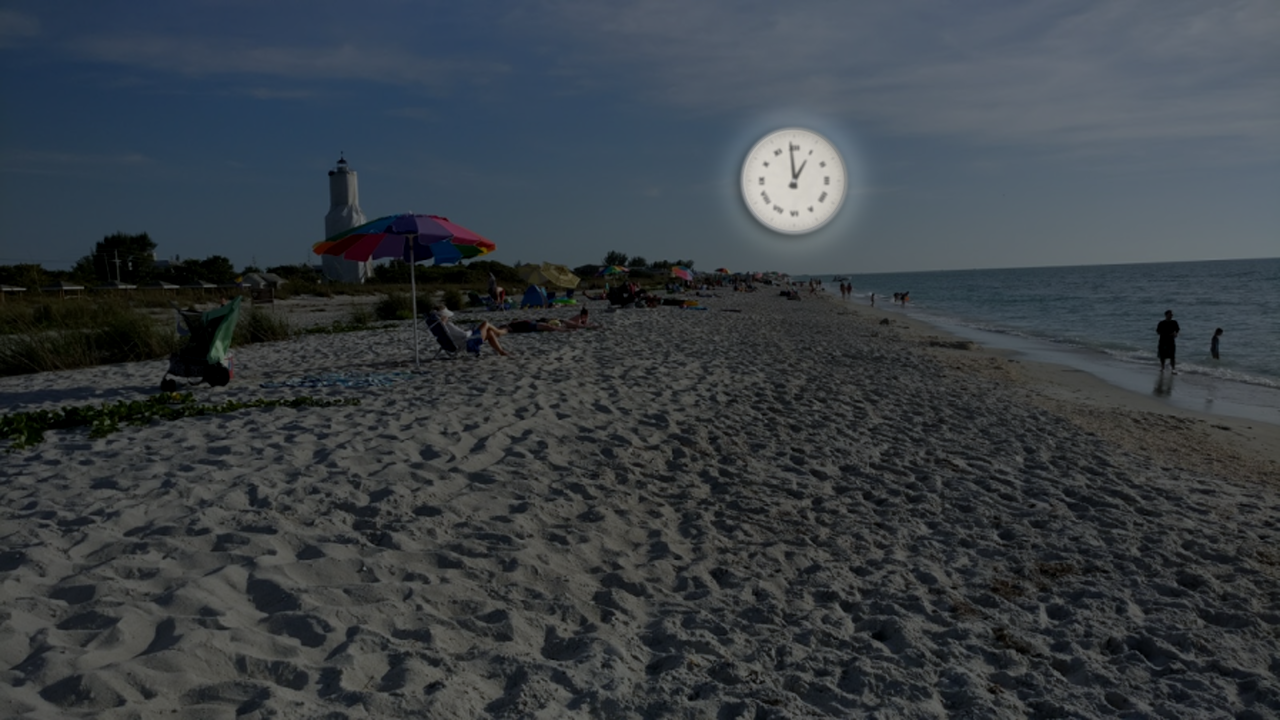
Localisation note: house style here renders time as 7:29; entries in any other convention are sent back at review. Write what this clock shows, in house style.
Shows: 12:59
